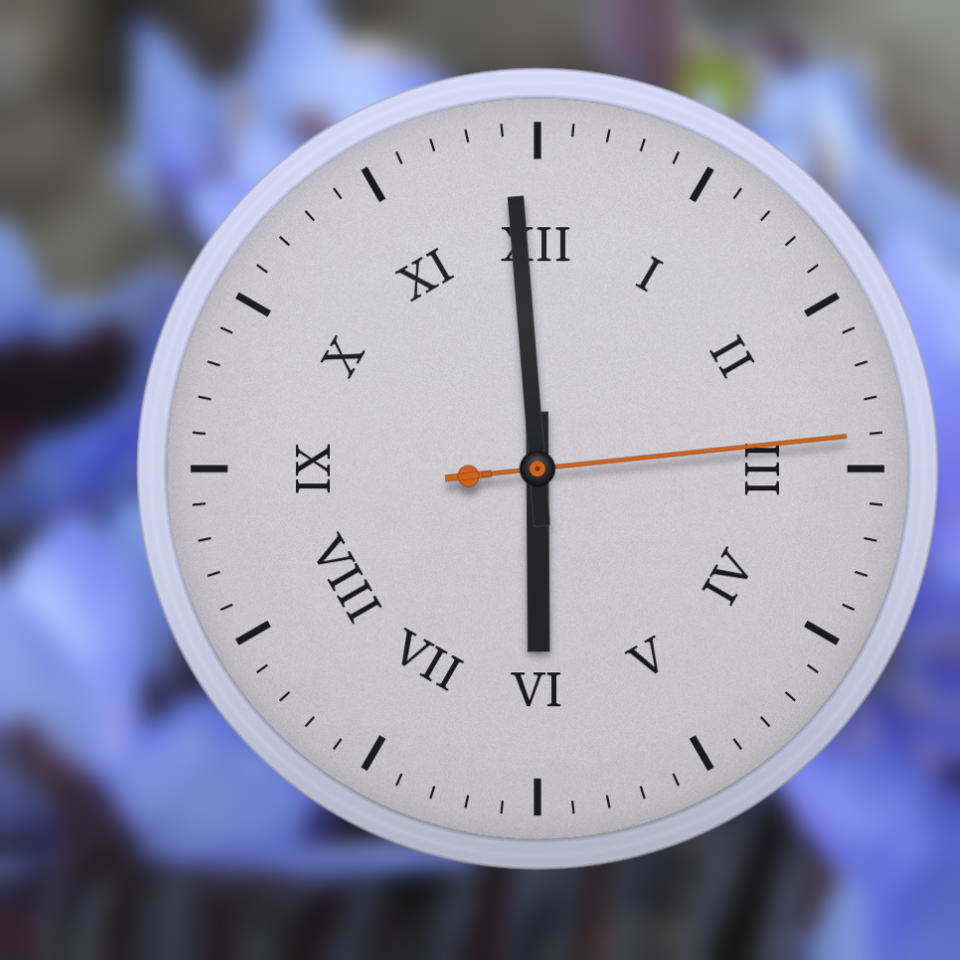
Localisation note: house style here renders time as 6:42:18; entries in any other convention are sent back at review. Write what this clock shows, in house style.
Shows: 5:59:14
